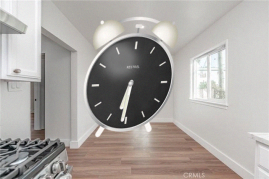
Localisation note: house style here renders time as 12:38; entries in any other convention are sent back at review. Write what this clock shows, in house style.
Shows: 6:31
